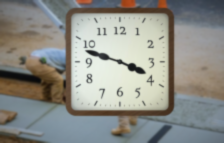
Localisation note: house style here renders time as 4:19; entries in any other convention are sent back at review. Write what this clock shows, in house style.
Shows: 3:48
